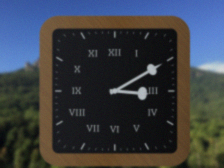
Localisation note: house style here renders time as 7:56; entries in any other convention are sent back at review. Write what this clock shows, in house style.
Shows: 3:10
